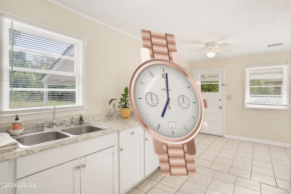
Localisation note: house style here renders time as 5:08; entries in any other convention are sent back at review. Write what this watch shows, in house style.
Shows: 7:01
